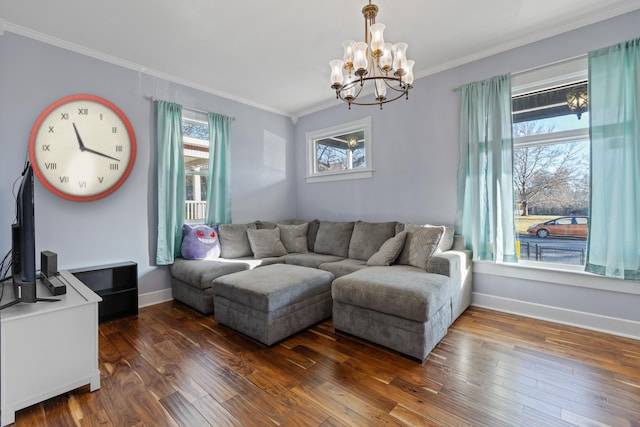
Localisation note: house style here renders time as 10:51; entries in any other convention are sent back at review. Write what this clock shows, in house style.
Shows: 11:18
